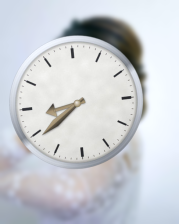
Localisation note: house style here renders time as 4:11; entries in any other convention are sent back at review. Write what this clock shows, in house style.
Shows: 8:39
